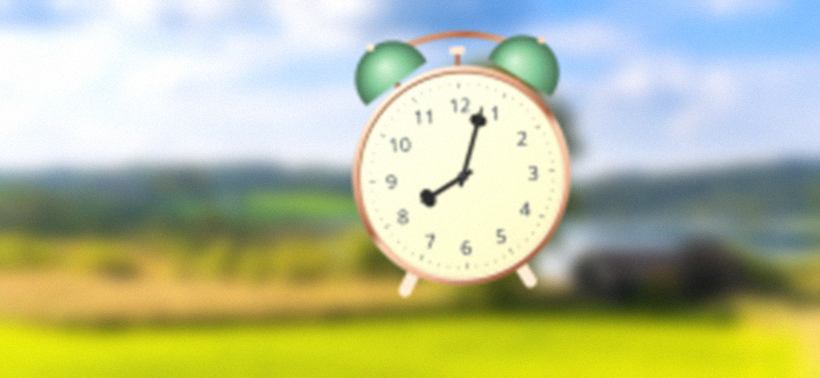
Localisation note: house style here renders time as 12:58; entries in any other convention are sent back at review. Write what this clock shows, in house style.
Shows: 8:03
